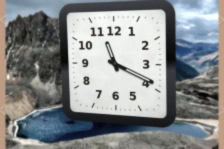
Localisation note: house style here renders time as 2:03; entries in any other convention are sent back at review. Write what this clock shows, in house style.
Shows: 11:19
